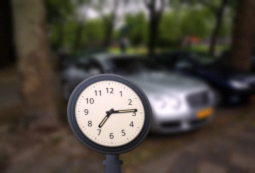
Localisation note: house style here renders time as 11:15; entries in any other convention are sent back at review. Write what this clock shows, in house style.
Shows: 7:14
